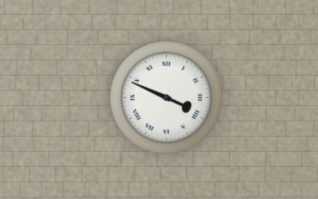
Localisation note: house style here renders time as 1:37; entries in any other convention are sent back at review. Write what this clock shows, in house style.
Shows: 3:49
